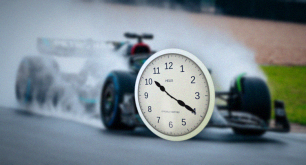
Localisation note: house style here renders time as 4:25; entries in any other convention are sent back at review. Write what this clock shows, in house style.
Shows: 10:20
